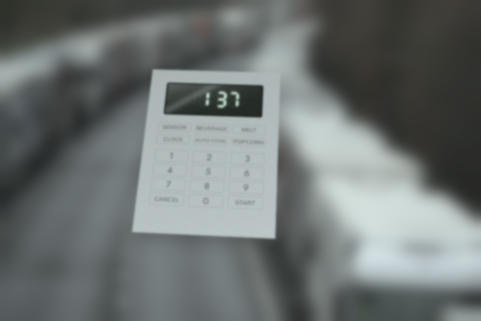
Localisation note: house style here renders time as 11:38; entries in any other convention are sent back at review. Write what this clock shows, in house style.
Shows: 1:37
